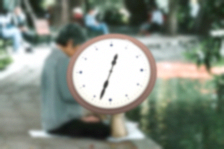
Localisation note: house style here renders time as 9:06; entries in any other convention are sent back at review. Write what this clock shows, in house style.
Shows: 12:33
